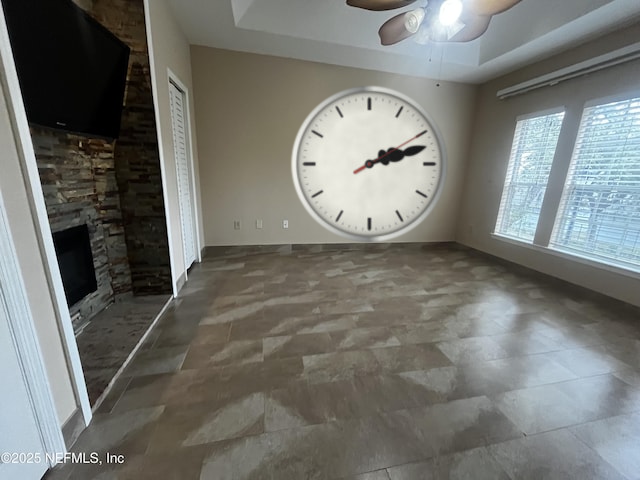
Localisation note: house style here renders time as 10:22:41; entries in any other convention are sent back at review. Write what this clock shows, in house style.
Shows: 2:12:10
